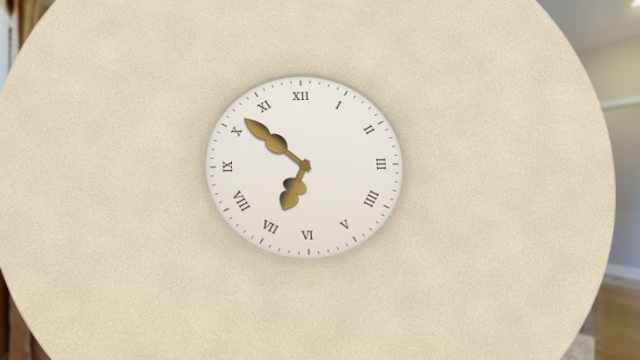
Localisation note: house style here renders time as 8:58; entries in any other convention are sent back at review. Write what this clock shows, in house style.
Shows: 6:52
